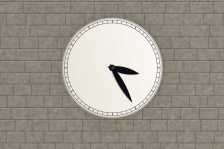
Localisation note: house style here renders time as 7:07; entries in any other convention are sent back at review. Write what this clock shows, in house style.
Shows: 3:25
